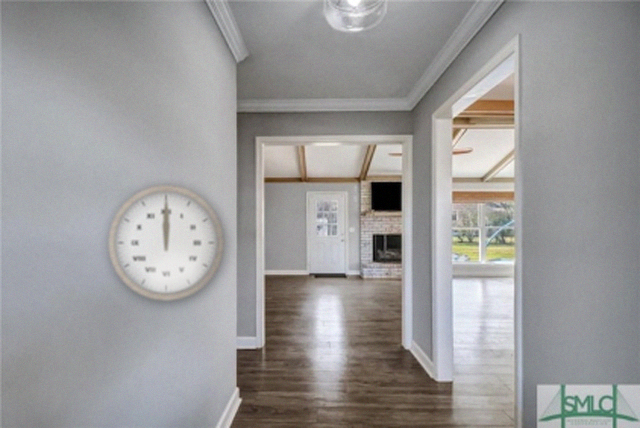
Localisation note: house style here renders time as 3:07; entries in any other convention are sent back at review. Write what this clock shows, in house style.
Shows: 12:00
